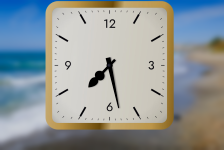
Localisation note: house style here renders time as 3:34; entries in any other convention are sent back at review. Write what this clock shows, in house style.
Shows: 7:28
